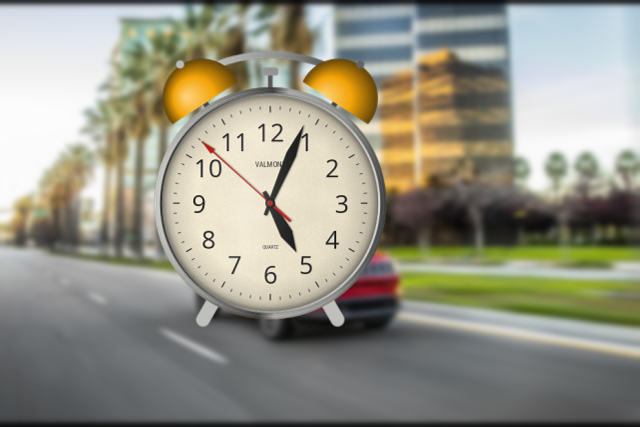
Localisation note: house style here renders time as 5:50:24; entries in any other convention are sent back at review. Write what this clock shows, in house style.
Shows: 5:03:52
